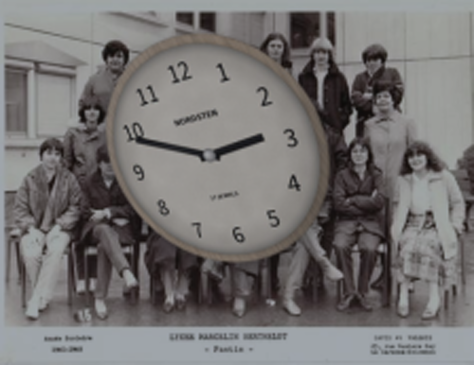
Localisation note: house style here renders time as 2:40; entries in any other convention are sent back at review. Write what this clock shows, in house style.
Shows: 2:49
